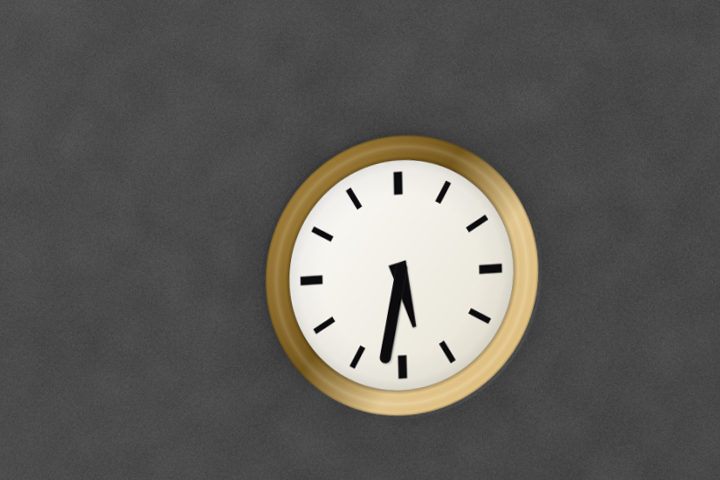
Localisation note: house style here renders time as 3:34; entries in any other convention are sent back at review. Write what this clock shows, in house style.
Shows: 5:32
